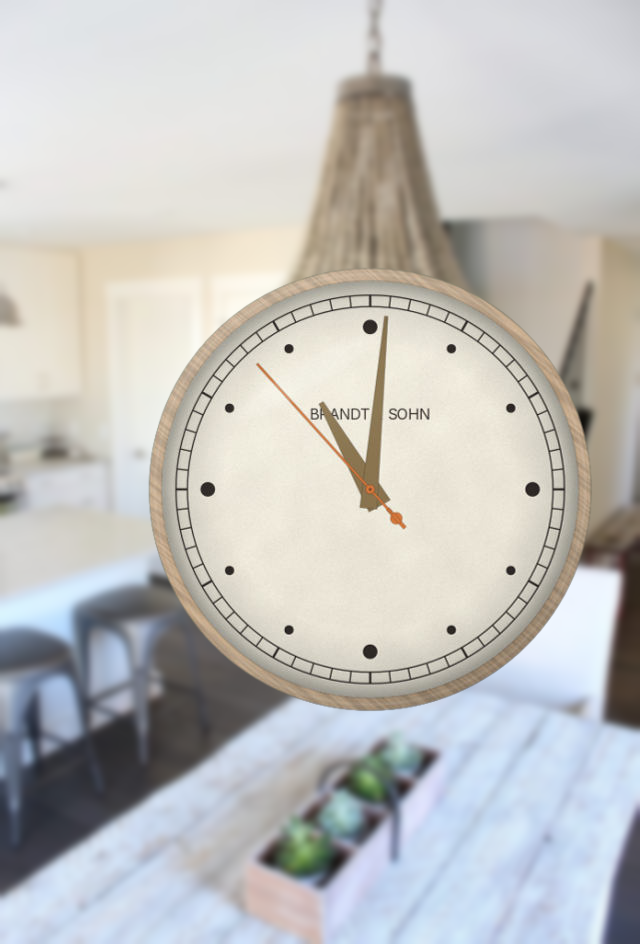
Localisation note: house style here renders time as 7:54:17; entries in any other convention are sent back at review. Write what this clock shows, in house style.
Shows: 11:00:53
